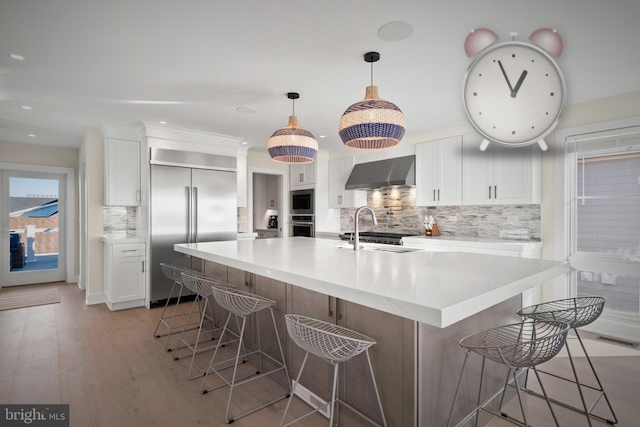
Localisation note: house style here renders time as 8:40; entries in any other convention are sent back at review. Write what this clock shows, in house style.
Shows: 12:56
